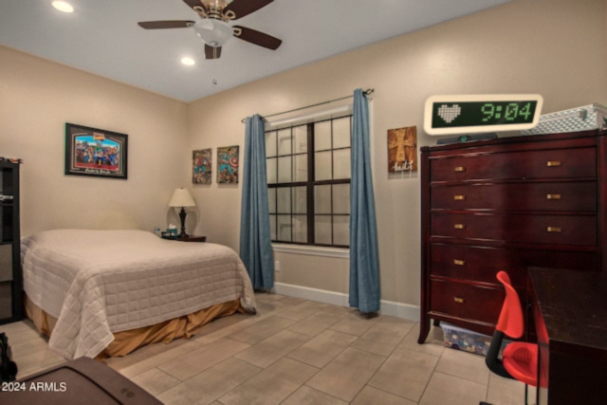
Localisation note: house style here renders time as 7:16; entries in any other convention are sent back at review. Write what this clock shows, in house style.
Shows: 9:04
